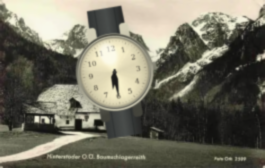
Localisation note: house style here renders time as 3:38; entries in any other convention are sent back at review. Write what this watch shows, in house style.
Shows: 6:30
